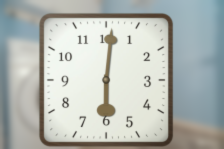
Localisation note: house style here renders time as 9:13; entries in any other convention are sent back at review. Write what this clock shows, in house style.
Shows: 6:01
